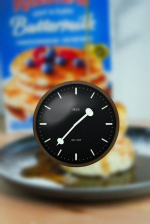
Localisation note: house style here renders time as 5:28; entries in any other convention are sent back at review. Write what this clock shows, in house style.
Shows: 1:37
